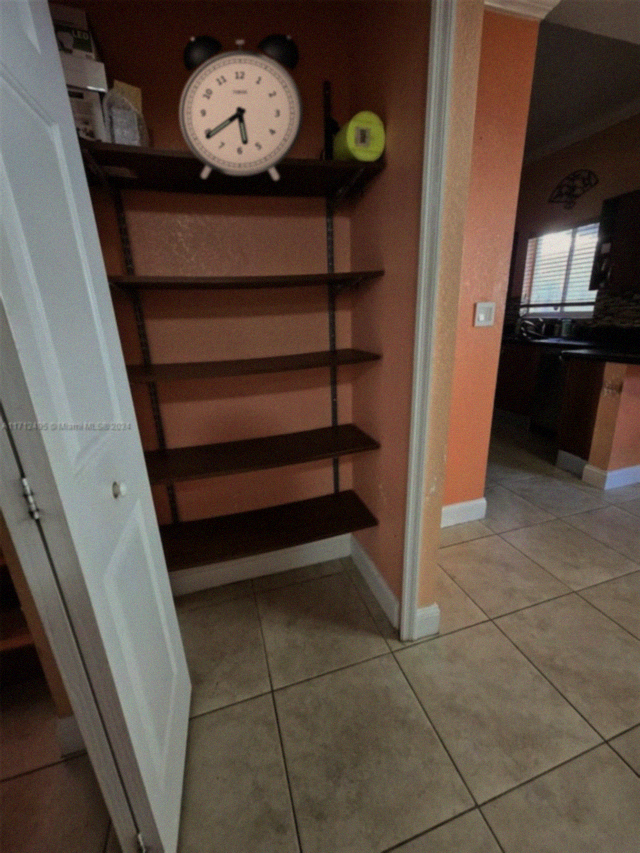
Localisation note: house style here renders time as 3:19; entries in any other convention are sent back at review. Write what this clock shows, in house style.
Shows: 5:39
